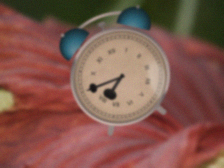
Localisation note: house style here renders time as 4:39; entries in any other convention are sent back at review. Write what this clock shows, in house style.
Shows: 7:45
